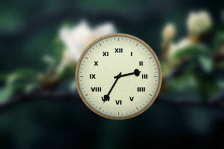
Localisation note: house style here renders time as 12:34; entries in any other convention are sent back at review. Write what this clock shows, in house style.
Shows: 2:35
